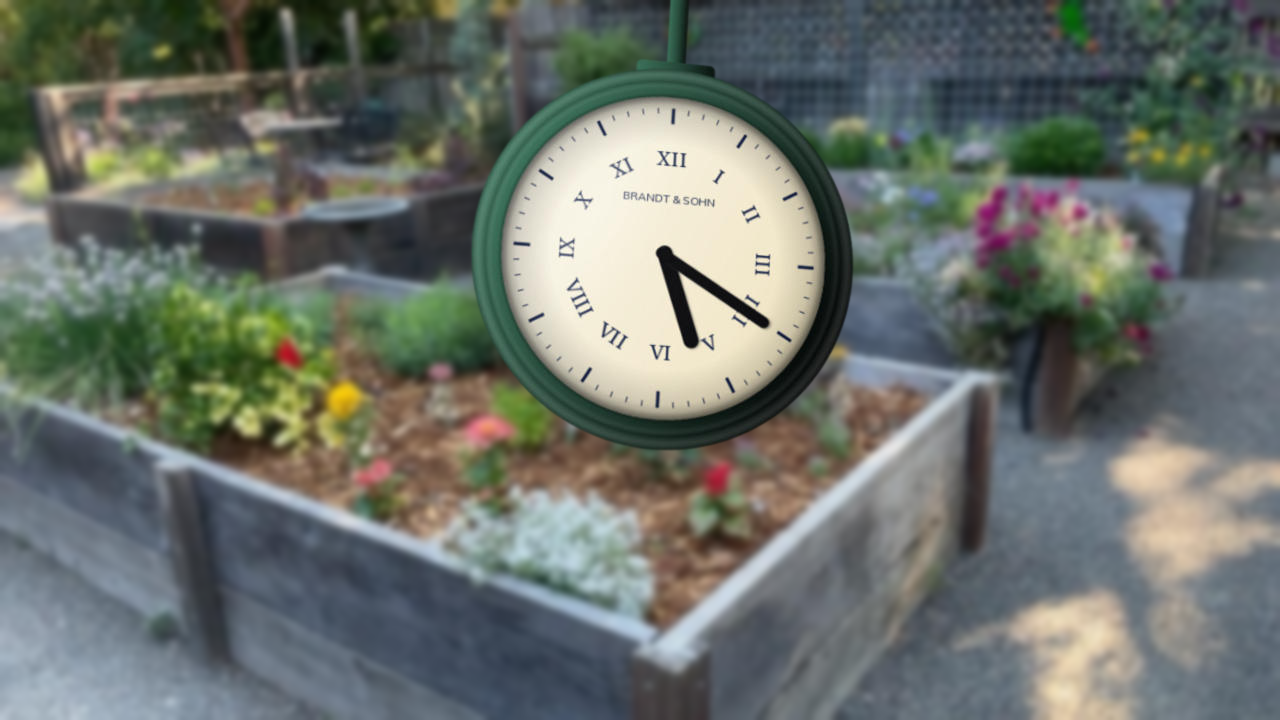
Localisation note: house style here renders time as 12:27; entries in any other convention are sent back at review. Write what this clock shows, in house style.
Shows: 5:20
